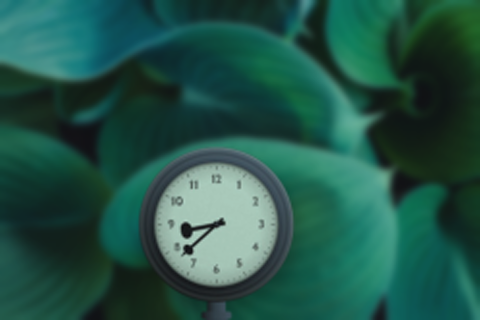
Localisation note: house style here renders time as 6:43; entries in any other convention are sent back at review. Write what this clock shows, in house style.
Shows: 8:38
